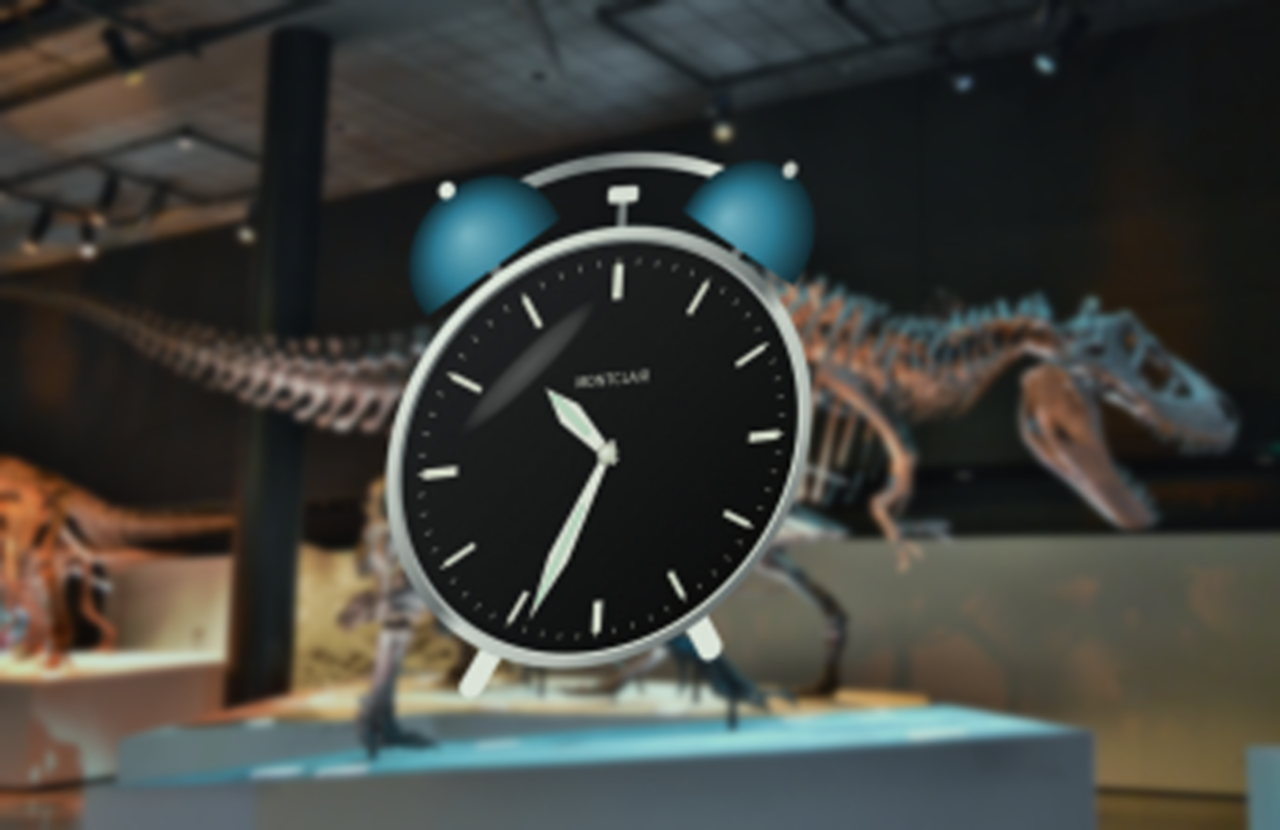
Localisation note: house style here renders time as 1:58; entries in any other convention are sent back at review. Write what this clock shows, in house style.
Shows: 10:34
